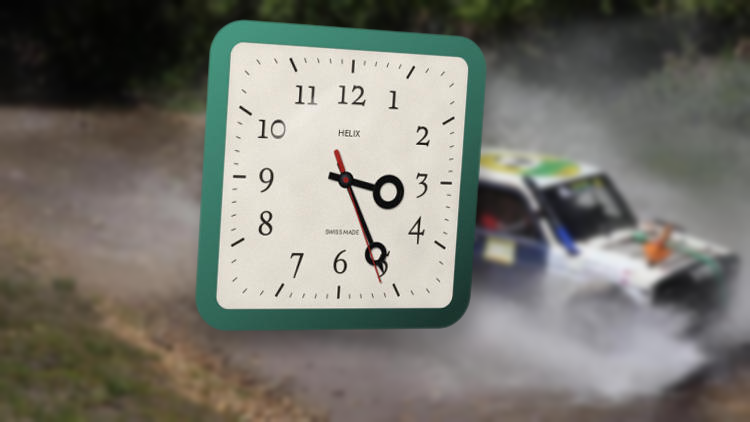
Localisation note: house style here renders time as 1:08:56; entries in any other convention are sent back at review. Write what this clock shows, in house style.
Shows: 3:25:26
